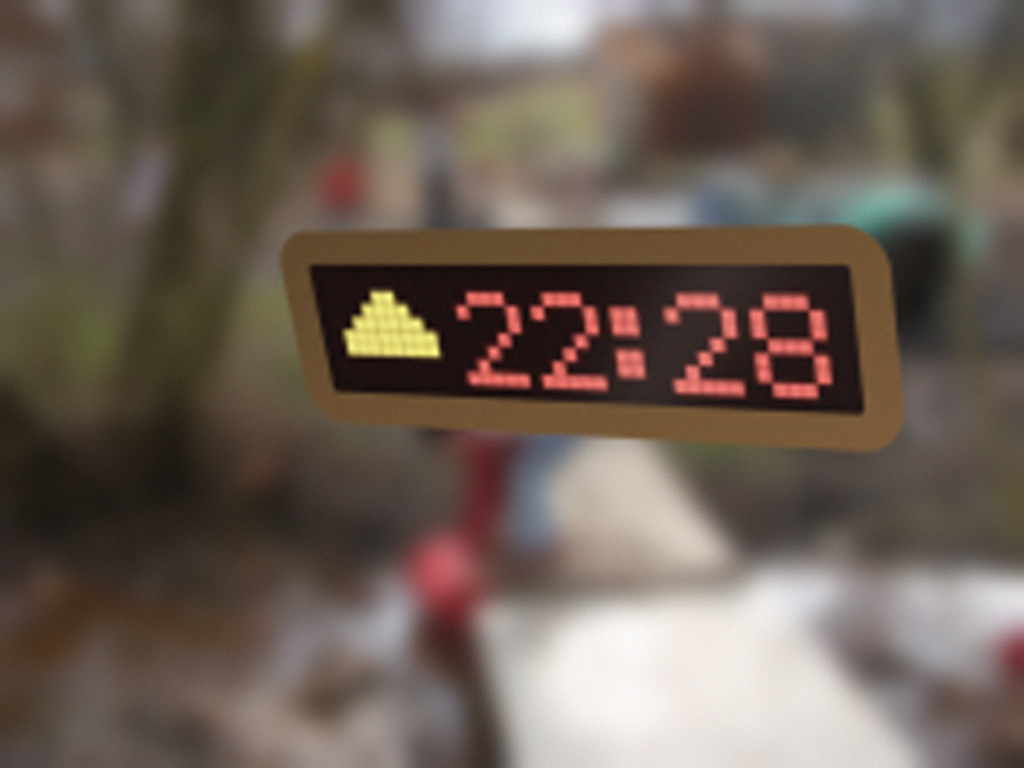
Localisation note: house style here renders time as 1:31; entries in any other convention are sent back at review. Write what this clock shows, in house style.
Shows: 22:28
